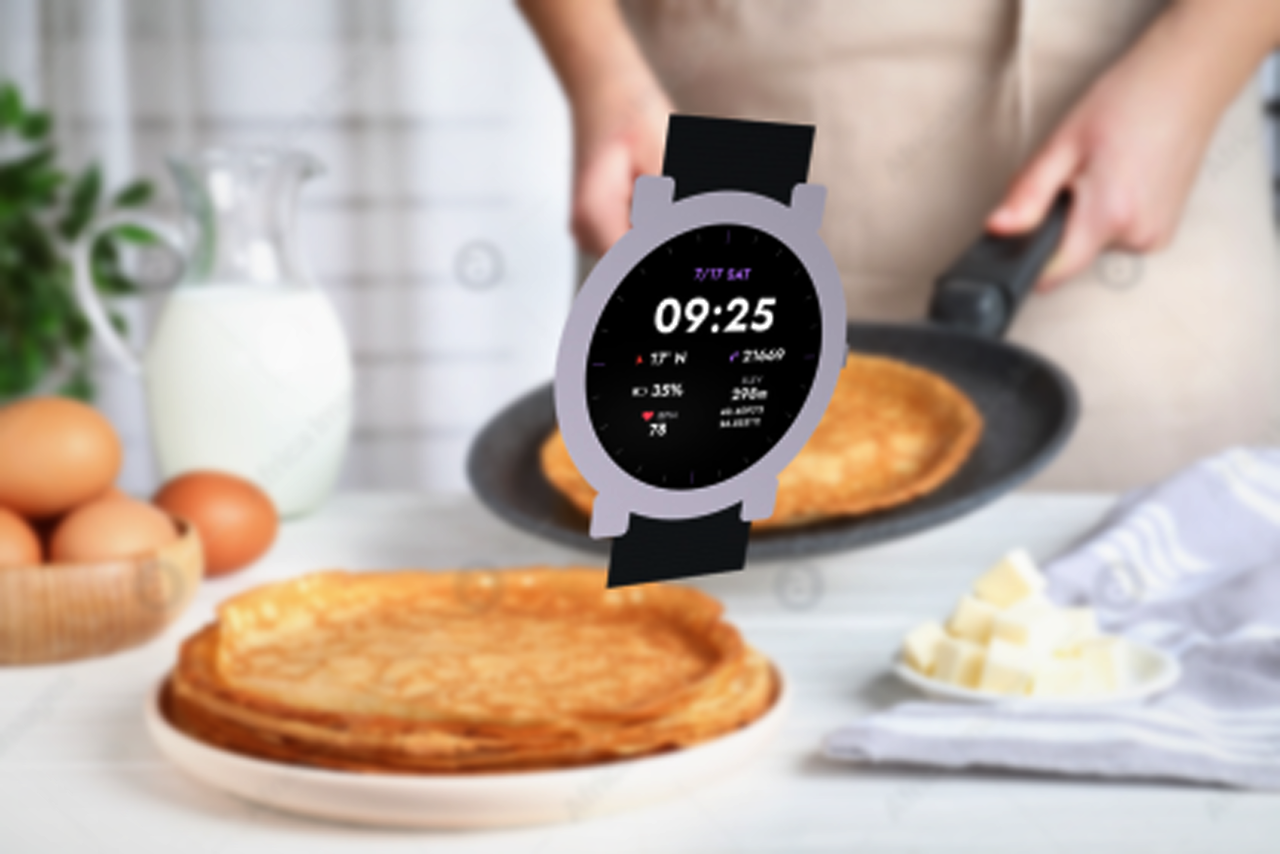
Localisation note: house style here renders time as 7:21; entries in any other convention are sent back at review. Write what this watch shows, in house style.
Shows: 9:25
